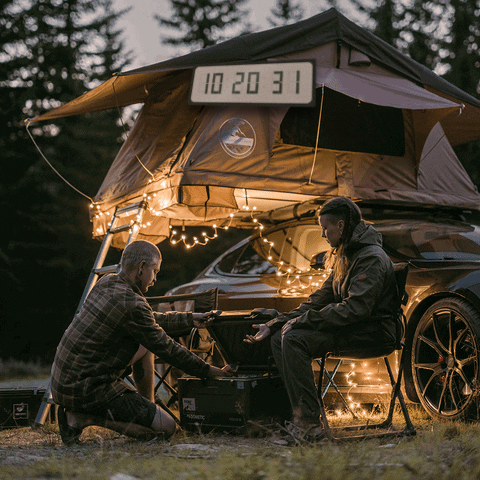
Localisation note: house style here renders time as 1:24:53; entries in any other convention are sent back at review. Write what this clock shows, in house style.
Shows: 10:20:31
